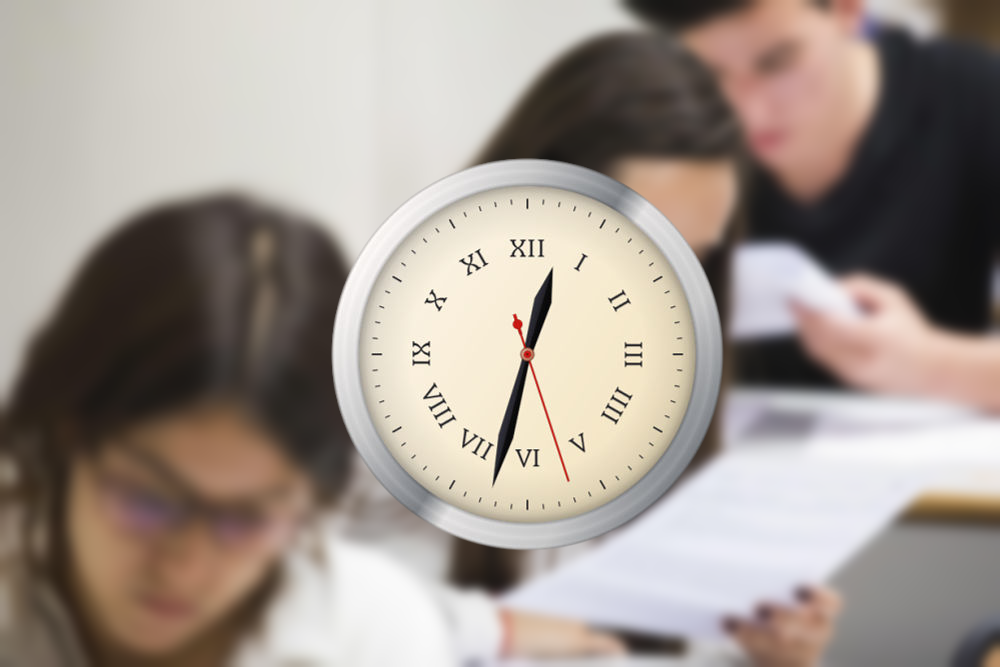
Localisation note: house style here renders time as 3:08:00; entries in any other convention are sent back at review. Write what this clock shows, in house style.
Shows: 12:32:27
